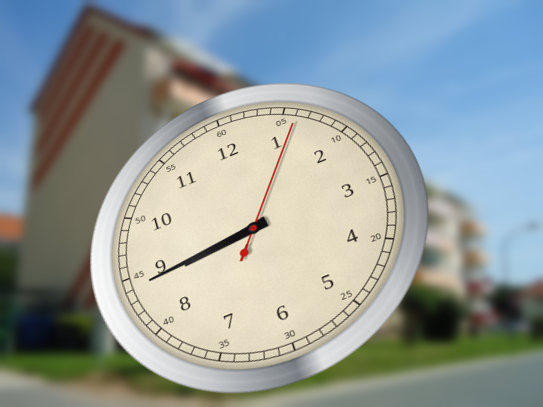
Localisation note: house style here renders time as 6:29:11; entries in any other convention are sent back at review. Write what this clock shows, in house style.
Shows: 8:44:06
